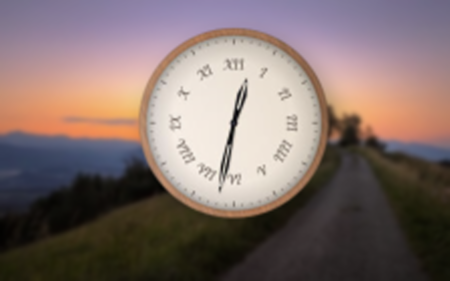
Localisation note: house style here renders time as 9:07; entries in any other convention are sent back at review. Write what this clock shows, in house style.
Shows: 12:32
